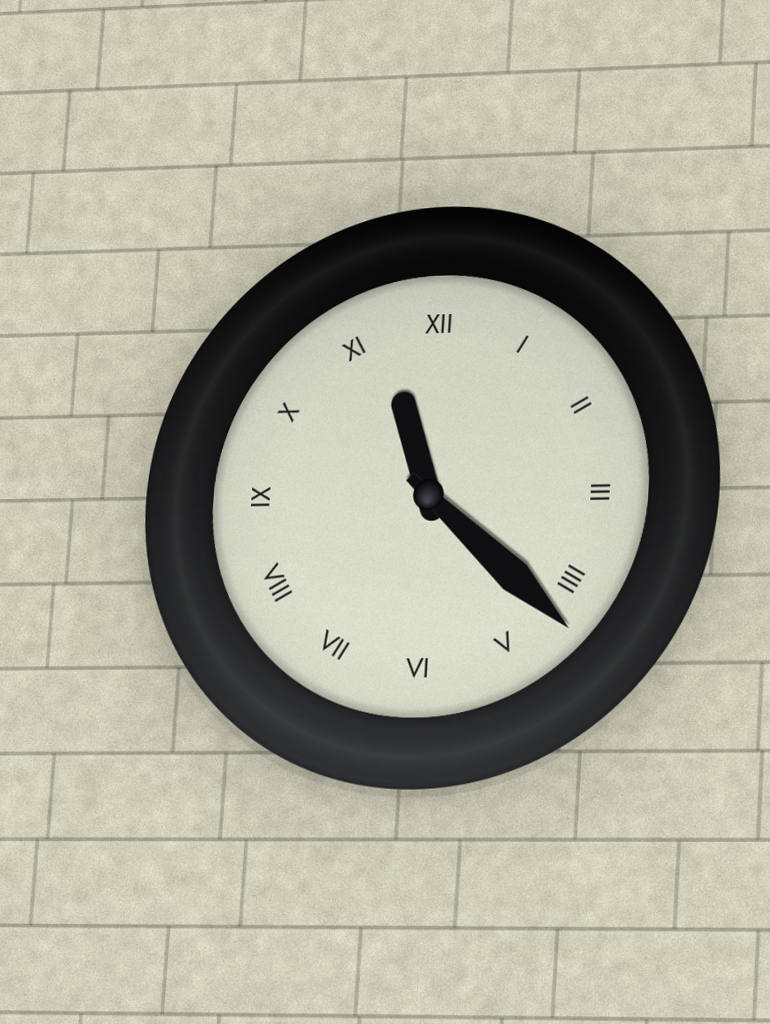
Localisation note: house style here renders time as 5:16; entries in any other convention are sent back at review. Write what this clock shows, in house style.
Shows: 11:22
